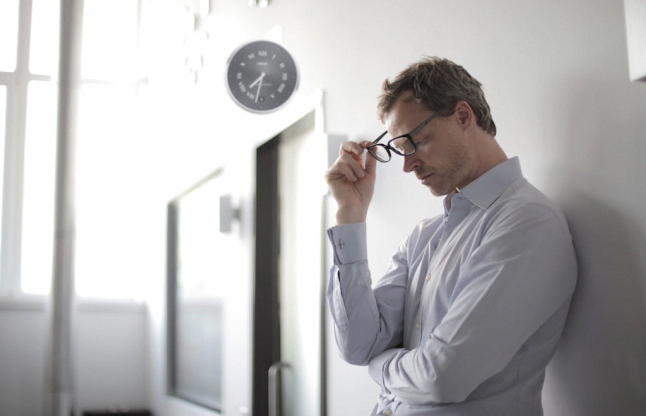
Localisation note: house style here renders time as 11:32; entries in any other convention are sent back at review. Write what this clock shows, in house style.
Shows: 7:32
